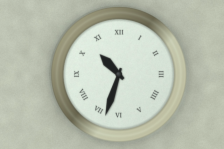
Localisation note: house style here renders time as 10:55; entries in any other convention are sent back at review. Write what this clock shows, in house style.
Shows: 10:33
